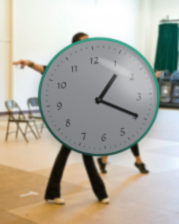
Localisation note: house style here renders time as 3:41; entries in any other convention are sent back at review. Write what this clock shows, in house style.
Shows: 1:20
